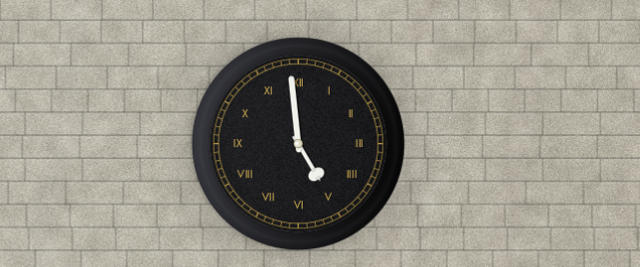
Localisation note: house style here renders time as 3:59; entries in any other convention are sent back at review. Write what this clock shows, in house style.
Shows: 4:59
